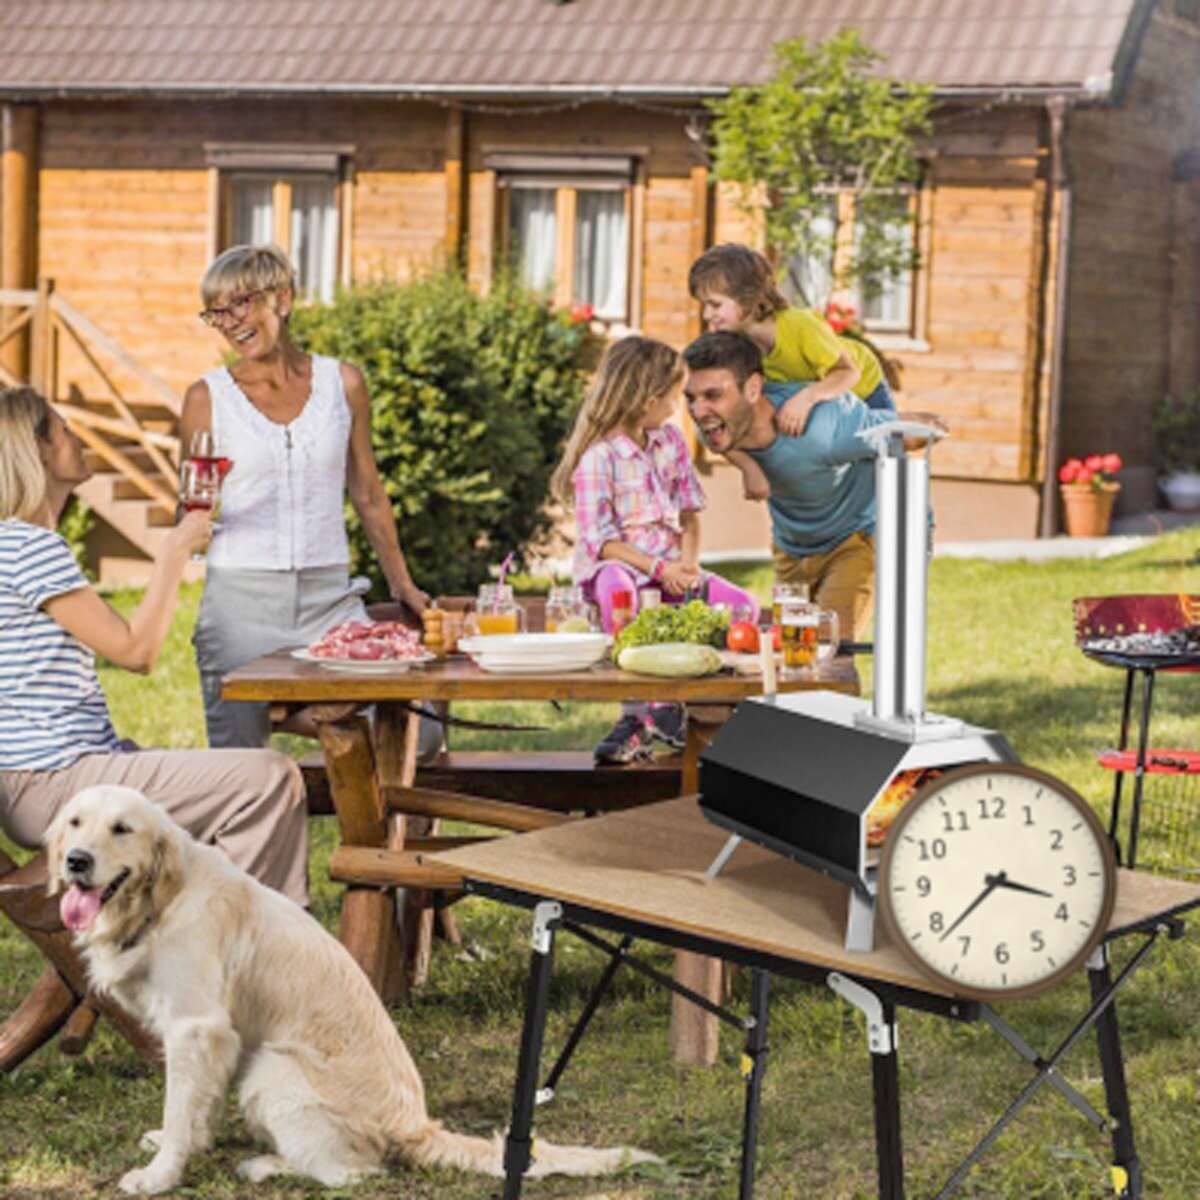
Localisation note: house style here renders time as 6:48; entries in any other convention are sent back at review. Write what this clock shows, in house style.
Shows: 3:38
